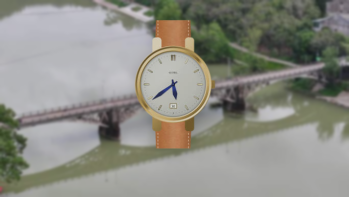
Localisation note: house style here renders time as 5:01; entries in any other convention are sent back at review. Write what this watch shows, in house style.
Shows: 5:39
